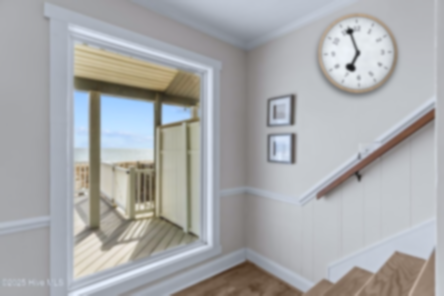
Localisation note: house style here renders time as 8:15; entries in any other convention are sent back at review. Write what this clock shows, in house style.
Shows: 6:57
